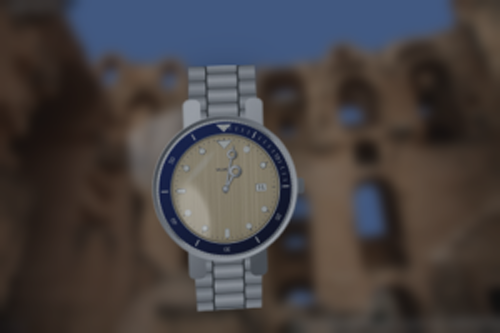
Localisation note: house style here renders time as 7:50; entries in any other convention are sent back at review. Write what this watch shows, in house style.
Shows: 1:02
